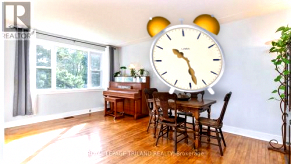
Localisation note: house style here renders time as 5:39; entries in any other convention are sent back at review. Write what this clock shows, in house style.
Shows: 10:28
